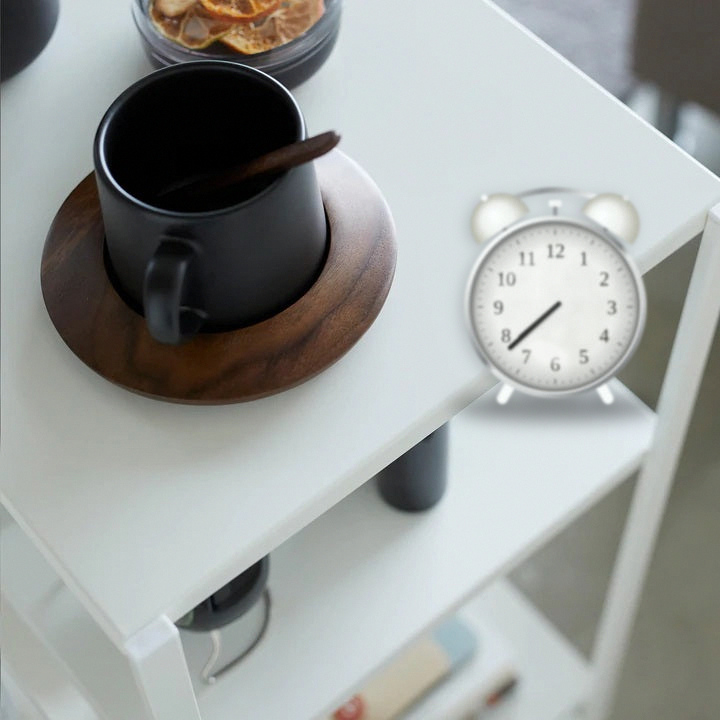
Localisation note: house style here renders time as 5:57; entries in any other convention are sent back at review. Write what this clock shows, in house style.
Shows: 7:38
